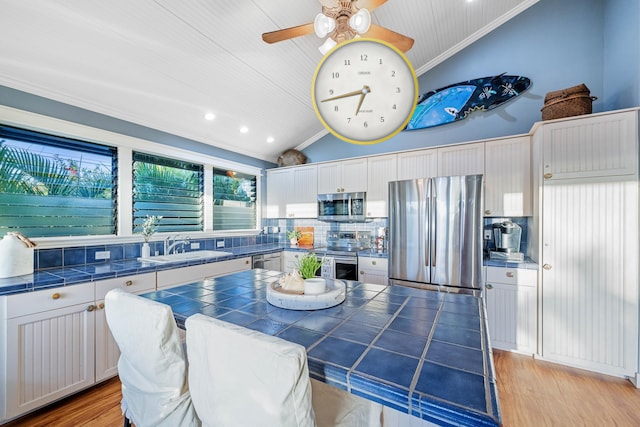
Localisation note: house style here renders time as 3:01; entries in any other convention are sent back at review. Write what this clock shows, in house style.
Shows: 6:43
